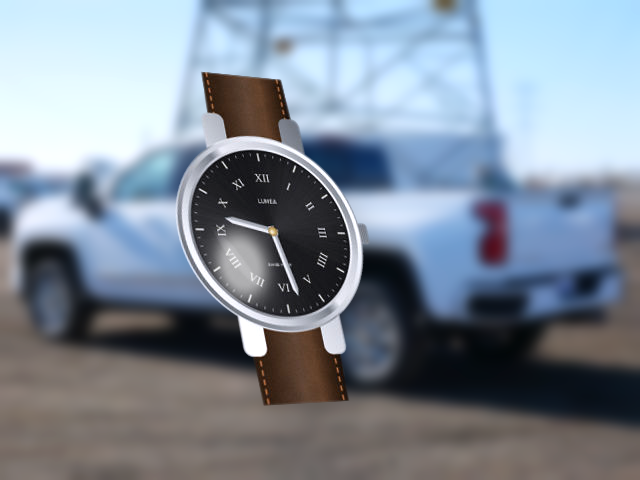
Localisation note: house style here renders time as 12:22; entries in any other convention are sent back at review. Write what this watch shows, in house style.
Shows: 9:28
